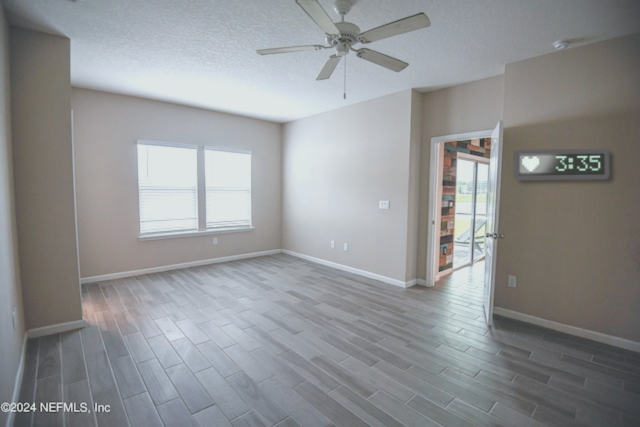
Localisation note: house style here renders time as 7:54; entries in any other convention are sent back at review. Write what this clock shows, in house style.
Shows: 3:35
